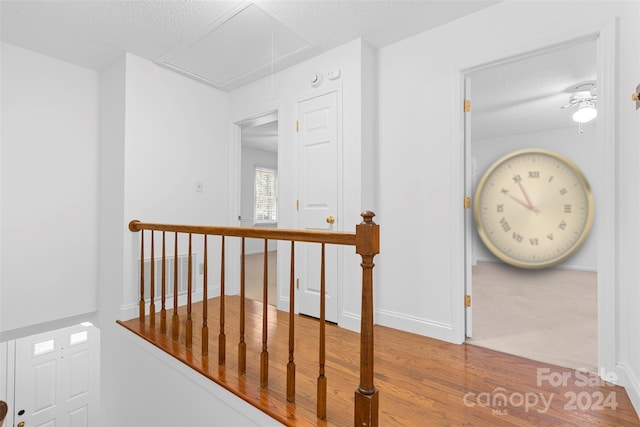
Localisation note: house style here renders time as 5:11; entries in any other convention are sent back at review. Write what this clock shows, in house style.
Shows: 9:55
